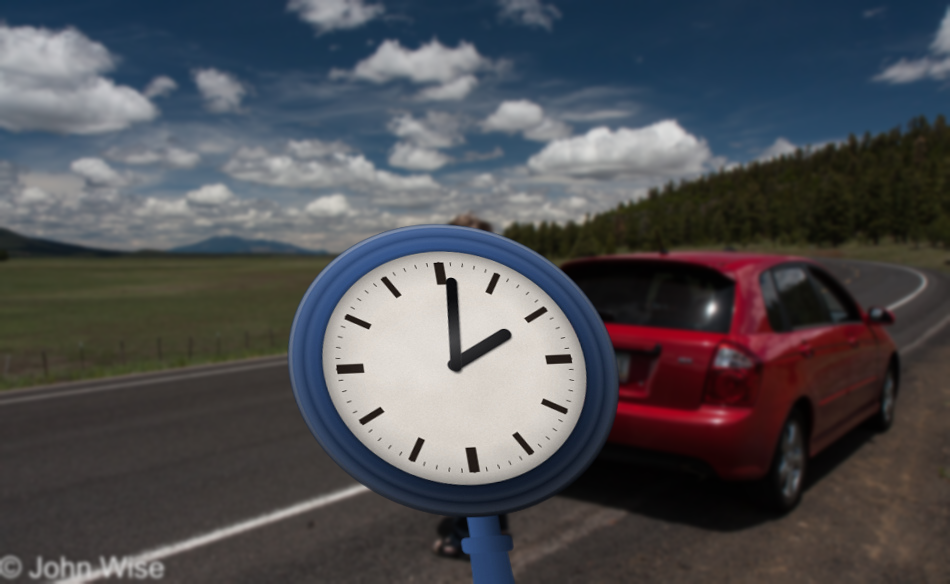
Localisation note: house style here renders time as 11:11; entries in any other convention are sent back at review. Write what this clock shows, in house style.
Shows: 2:01
